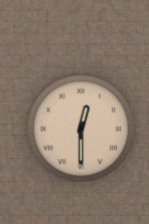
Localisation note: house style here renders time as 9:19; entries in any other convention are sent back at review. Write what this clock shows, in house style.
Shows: 12:30
